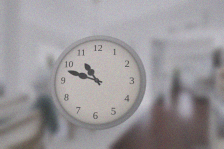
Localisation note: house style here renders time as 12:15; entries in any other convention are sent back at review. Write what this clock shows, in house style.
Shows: 10:48
